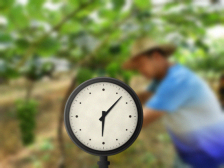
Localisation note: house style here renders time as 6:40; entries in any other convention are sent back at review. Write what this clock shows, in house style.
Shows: 6:07
